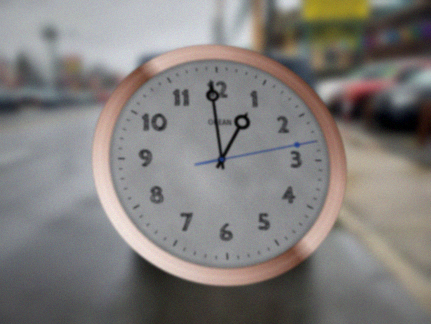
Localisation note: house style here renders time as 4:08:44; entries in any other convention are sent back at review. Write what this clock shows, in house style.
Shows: 12:59:13
